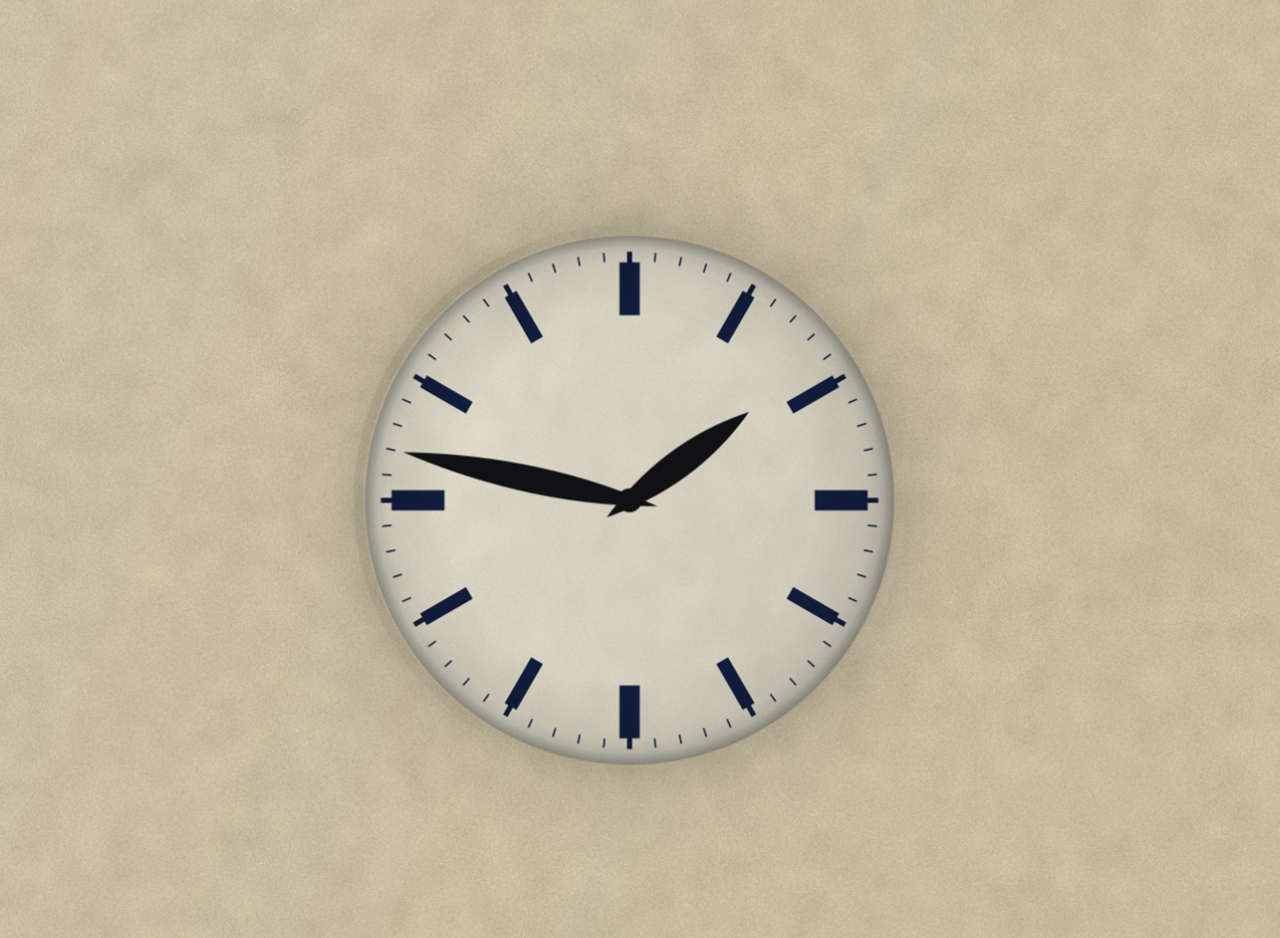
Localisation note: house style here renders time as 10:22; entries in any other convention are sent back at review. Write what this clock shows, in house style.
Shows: 1:47
